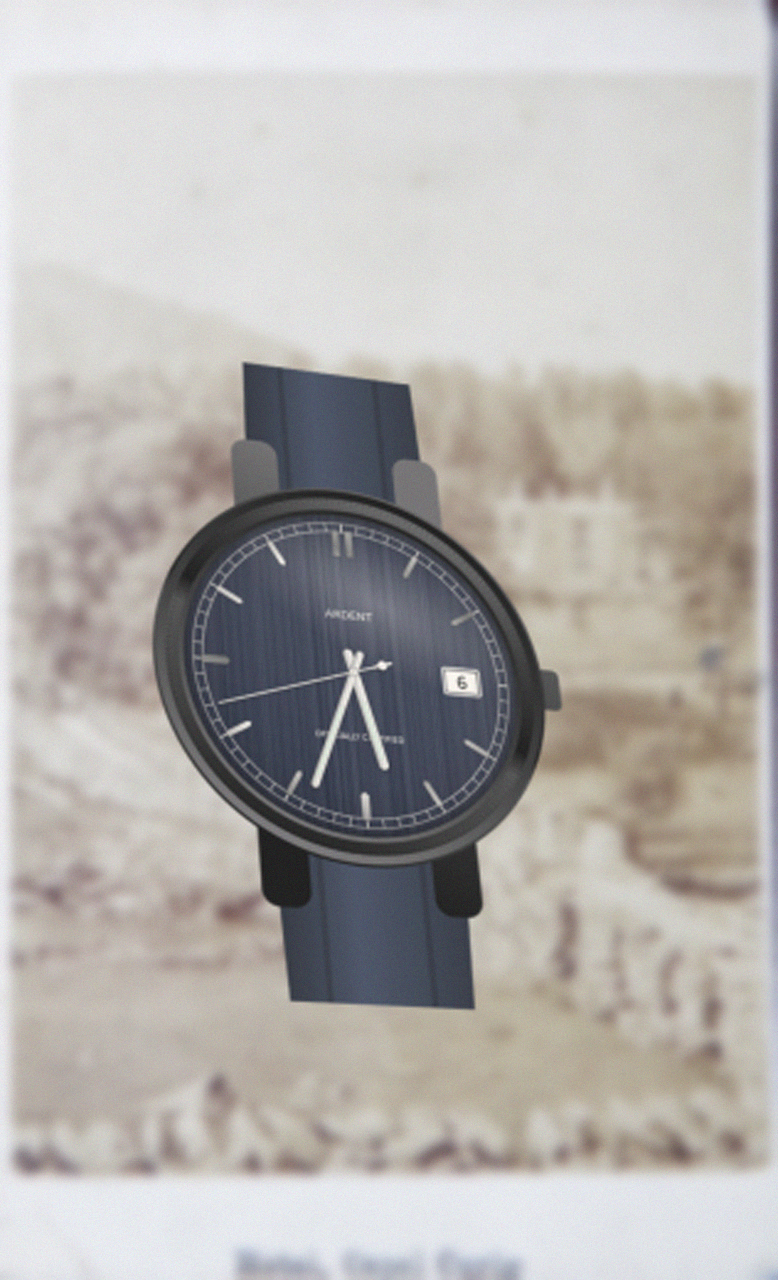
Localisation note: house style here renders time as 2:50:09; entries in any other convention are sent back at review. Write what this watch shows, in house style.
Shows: 5:33:42
